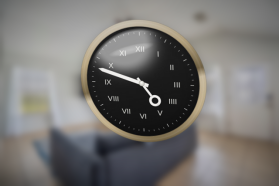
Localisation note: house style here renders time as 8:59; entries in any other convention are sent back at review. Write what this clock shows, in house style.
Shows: 4:48
